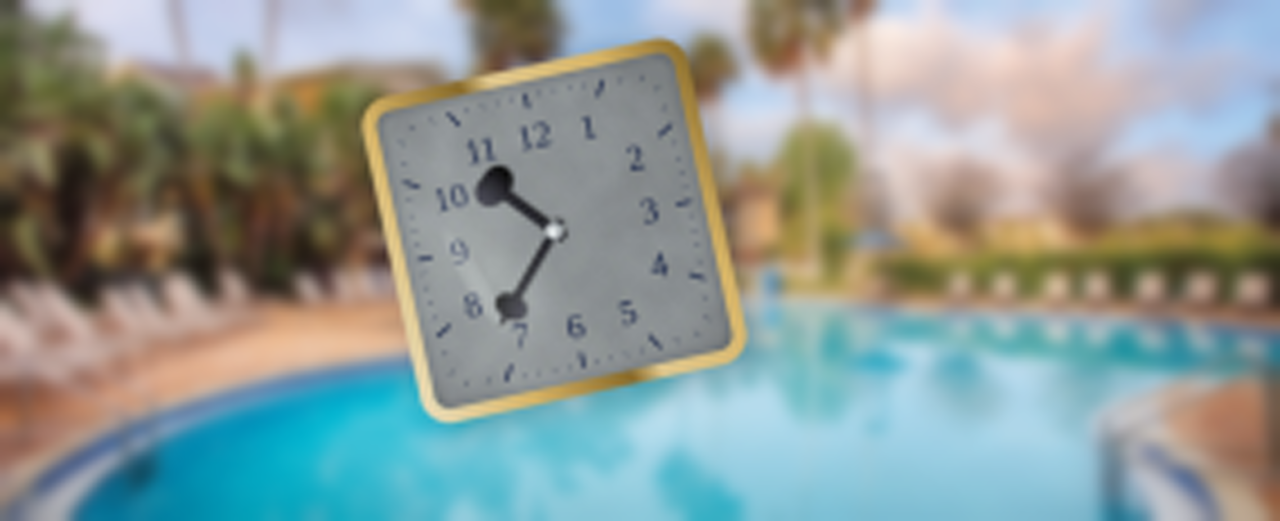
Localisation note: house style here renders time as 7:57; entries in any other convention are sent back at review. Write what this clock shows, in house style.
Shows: 10:37
